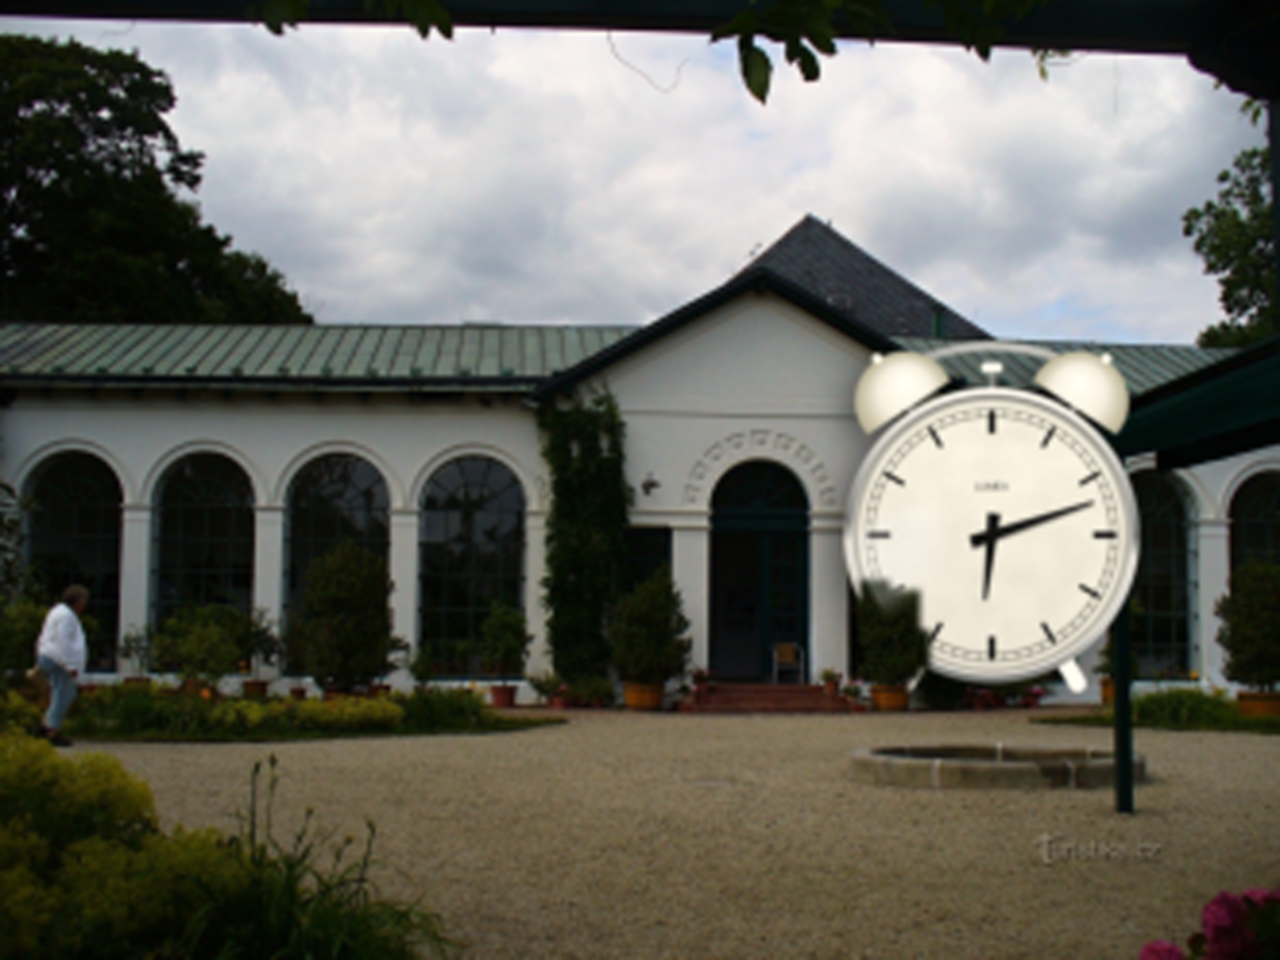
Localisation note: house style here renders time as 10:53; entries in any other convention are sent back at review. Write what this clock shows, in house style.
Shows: 6:12
